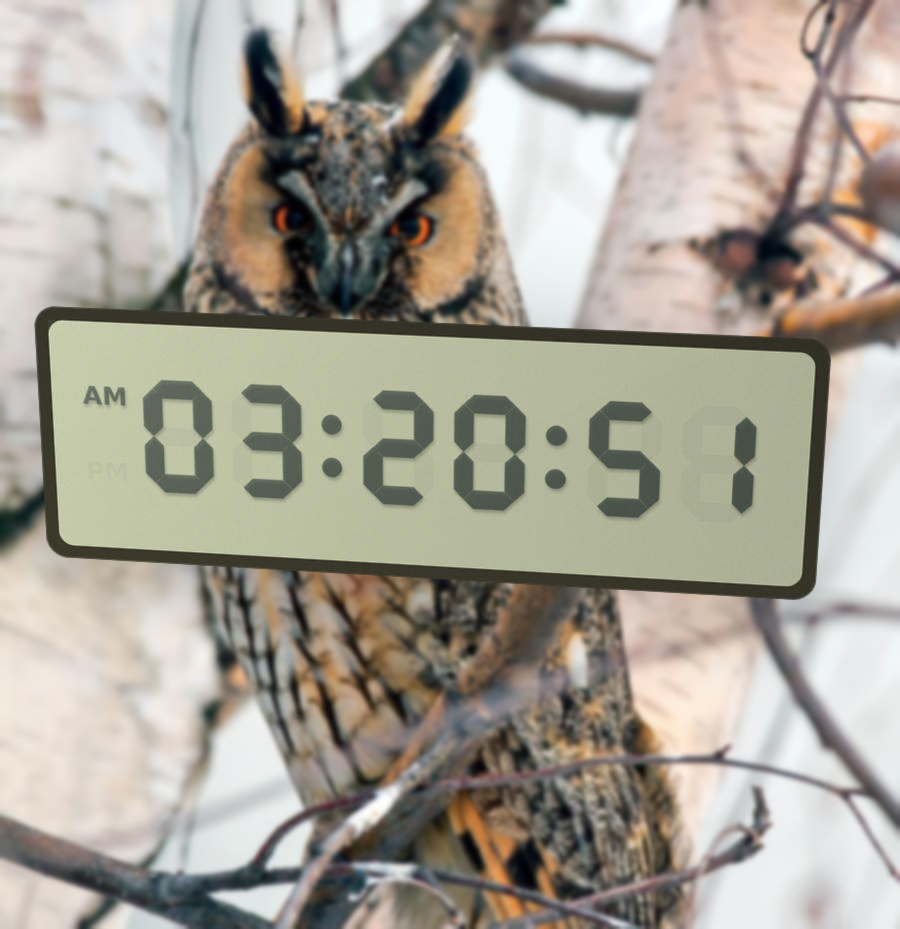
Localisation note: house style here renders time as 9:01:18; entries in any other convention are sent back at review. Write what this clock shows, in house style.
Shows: 3:20:51
